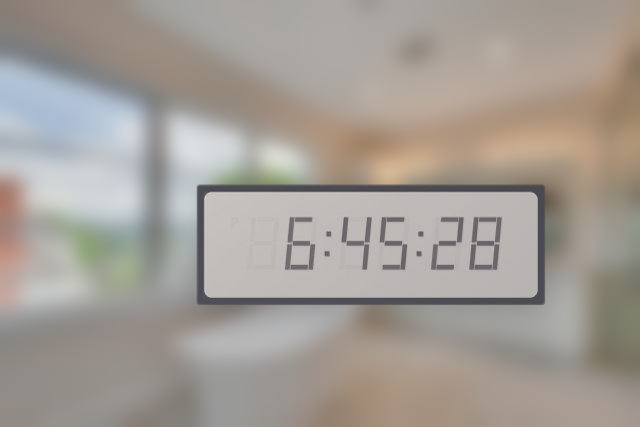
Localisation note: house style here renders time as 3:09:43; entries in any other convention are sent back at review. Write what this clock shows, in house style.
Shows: 6:45:28
